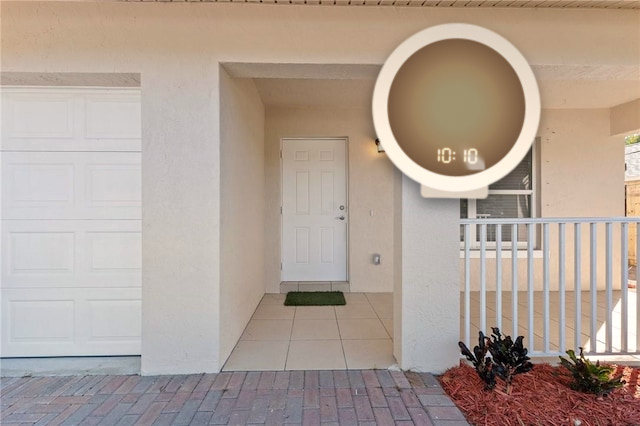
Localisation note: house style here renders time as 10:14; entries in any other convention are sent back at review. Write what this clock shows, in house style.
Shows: 10:10
